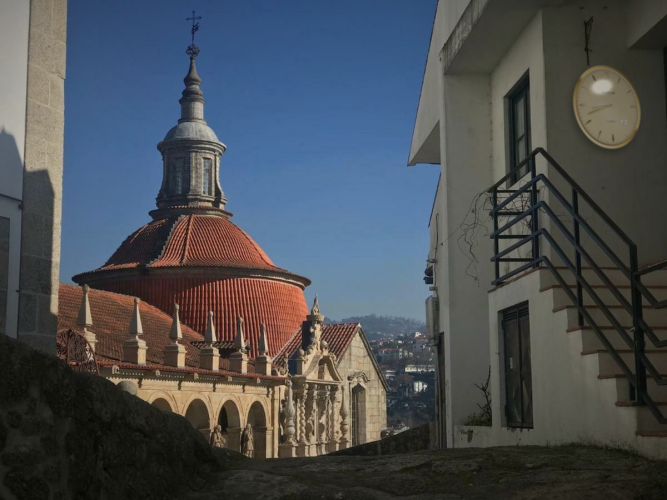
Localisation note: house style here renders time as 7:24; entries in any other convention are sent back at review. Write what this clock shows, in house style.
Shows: 8:42
